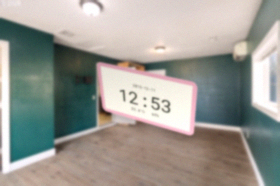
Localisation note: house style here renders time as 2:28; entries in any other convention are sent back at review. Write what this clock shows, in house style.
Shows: 12:53
